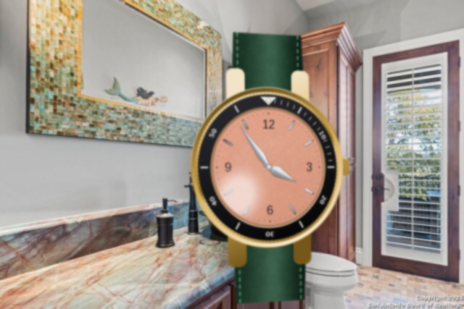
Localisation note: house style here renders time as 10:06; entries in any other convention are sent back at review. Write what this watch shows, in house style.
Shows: 3:54
